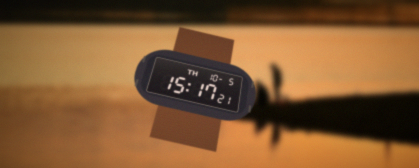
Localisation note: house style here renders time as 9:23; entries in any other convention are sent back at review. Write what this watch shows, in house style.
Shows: 15:17
